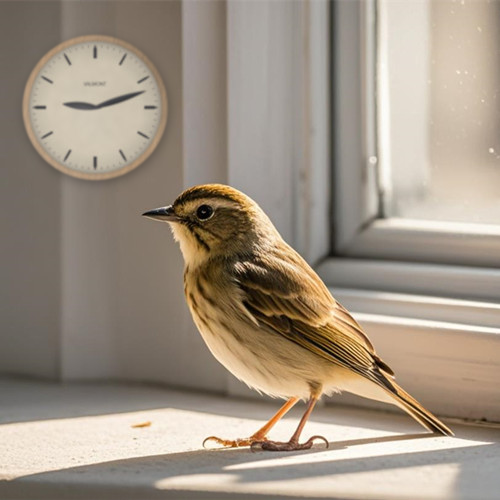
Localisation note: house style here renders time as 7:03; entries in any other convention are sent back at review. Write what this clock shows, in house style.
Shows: 9:12
